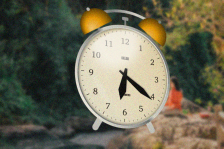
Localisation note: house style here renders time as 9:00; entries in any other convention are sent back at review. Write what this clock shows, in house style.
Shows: 6:21
